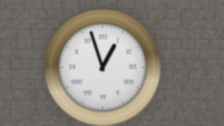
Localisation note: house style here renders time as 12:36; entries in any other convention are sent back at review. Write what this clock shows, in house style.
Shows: 12:57
